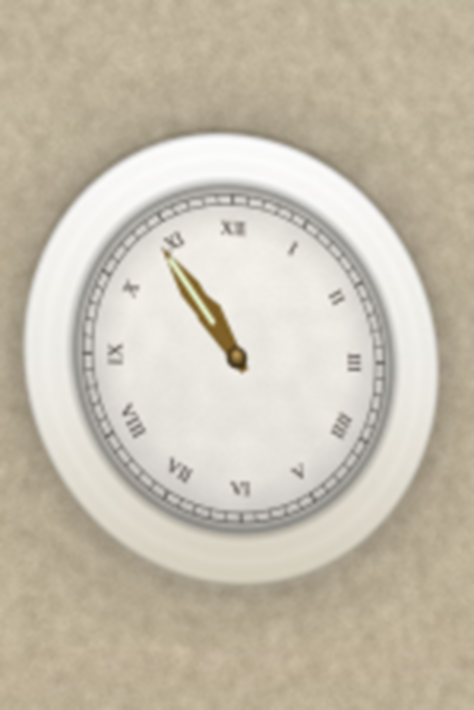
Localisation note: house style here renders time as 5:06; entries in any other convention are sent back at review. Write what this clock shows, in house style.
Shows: 10:54
